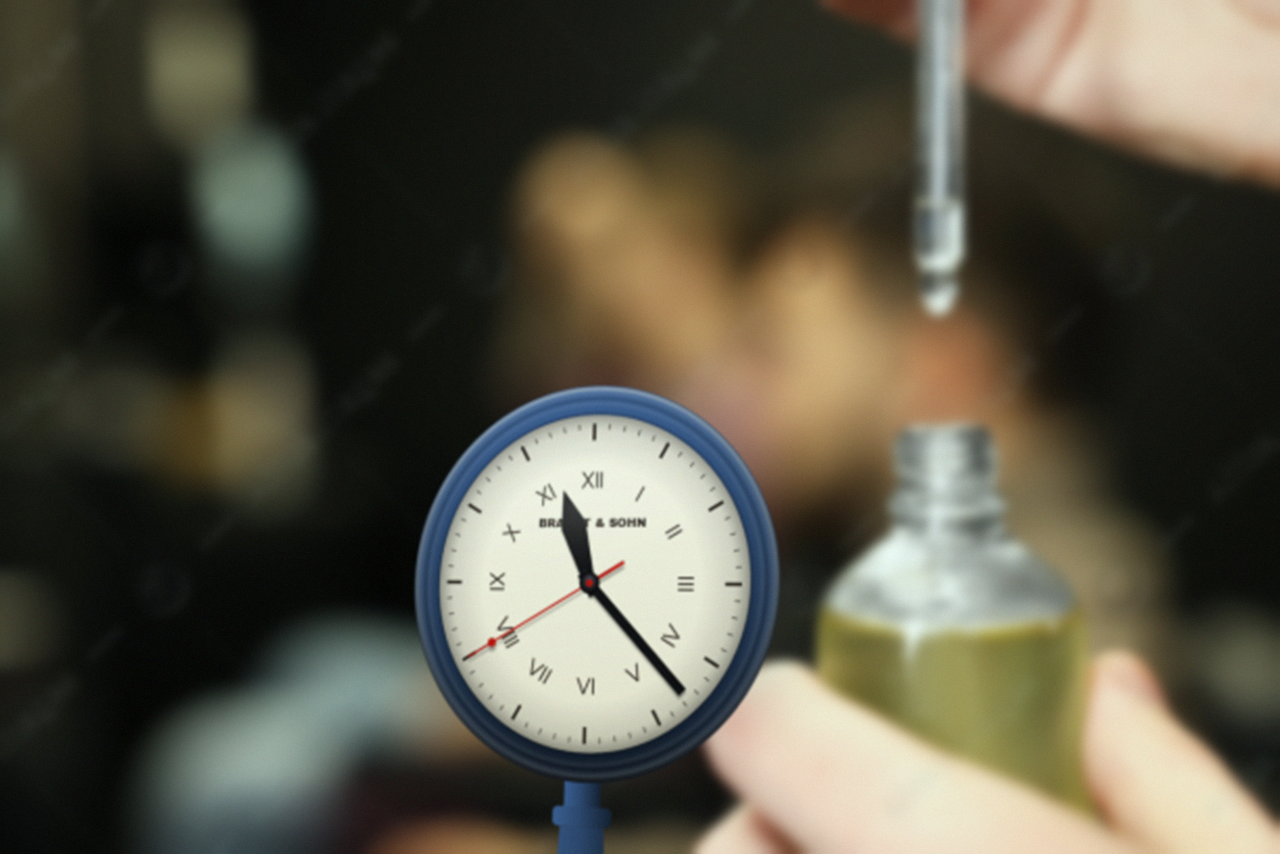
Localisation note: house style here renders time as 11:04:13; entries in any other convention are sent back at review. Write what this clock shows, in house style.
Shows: 11:22:40
